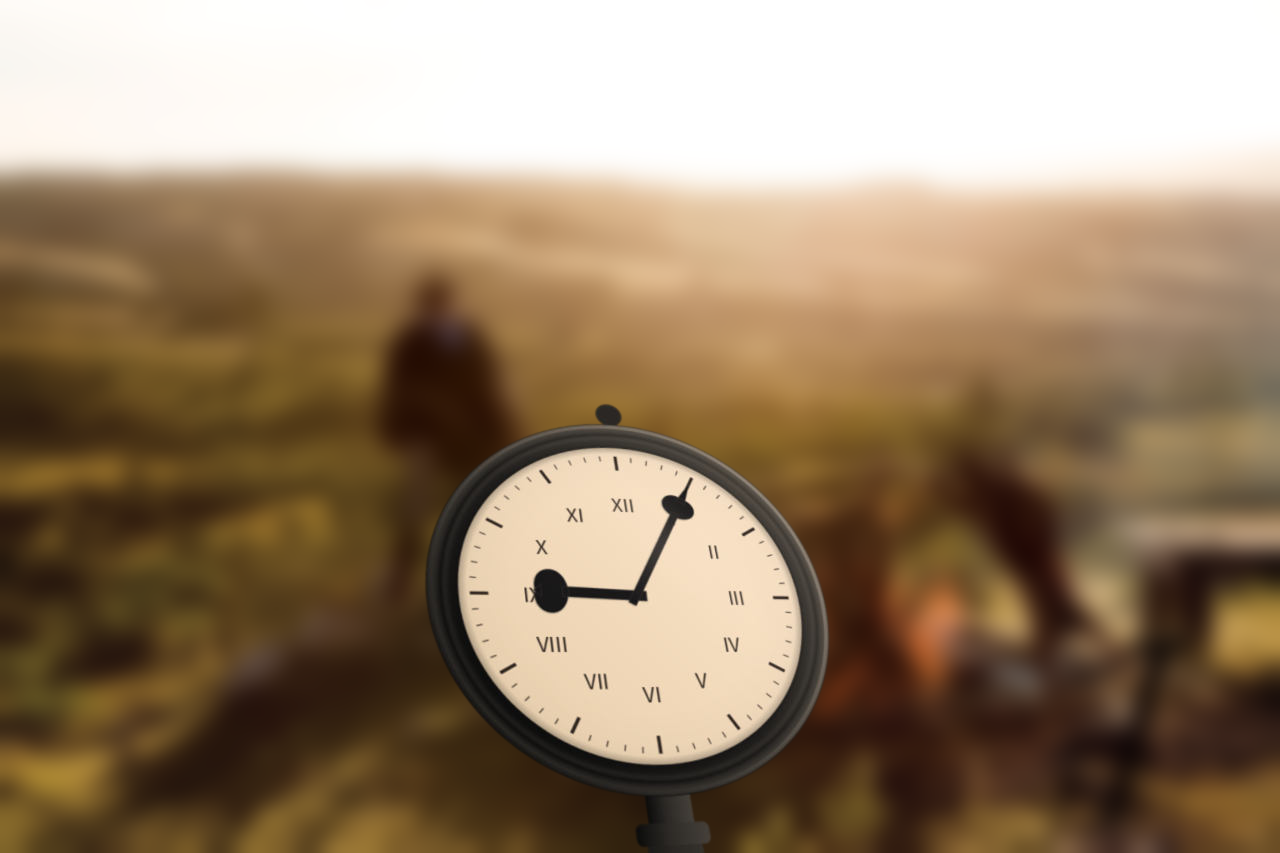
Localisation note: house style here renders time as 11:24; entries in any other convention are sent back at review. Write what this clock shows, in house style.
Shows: 9:05
